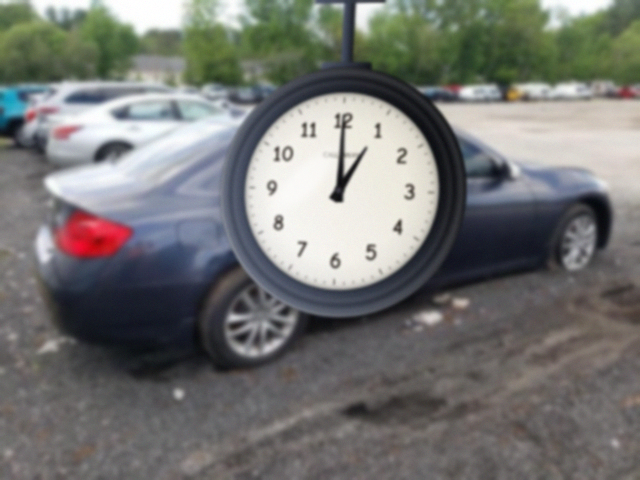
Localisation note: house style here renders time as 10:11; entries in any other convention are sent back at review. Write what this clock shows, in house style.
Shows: 1:00
